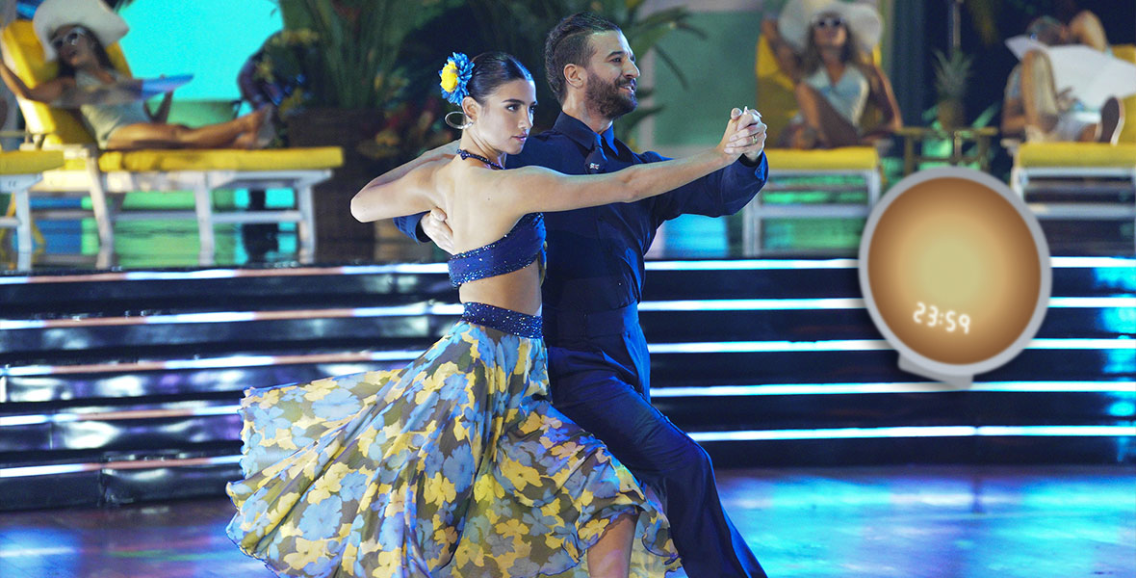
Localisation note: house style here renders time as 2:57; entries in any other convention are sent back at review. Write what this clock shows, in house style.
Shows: 23:59
